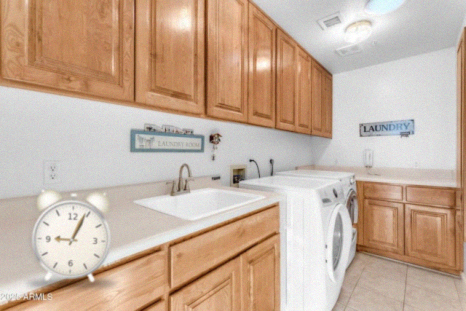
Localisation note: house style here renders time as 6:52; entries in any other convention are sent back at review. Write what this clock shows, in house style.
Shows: 9:04
